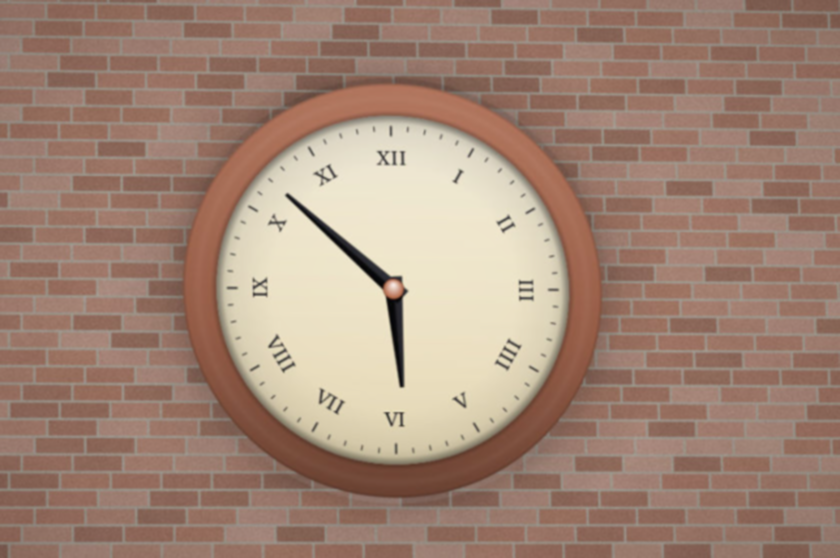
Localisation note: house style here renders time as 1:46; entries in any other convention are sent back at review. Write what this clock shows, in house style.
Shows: 5:52
